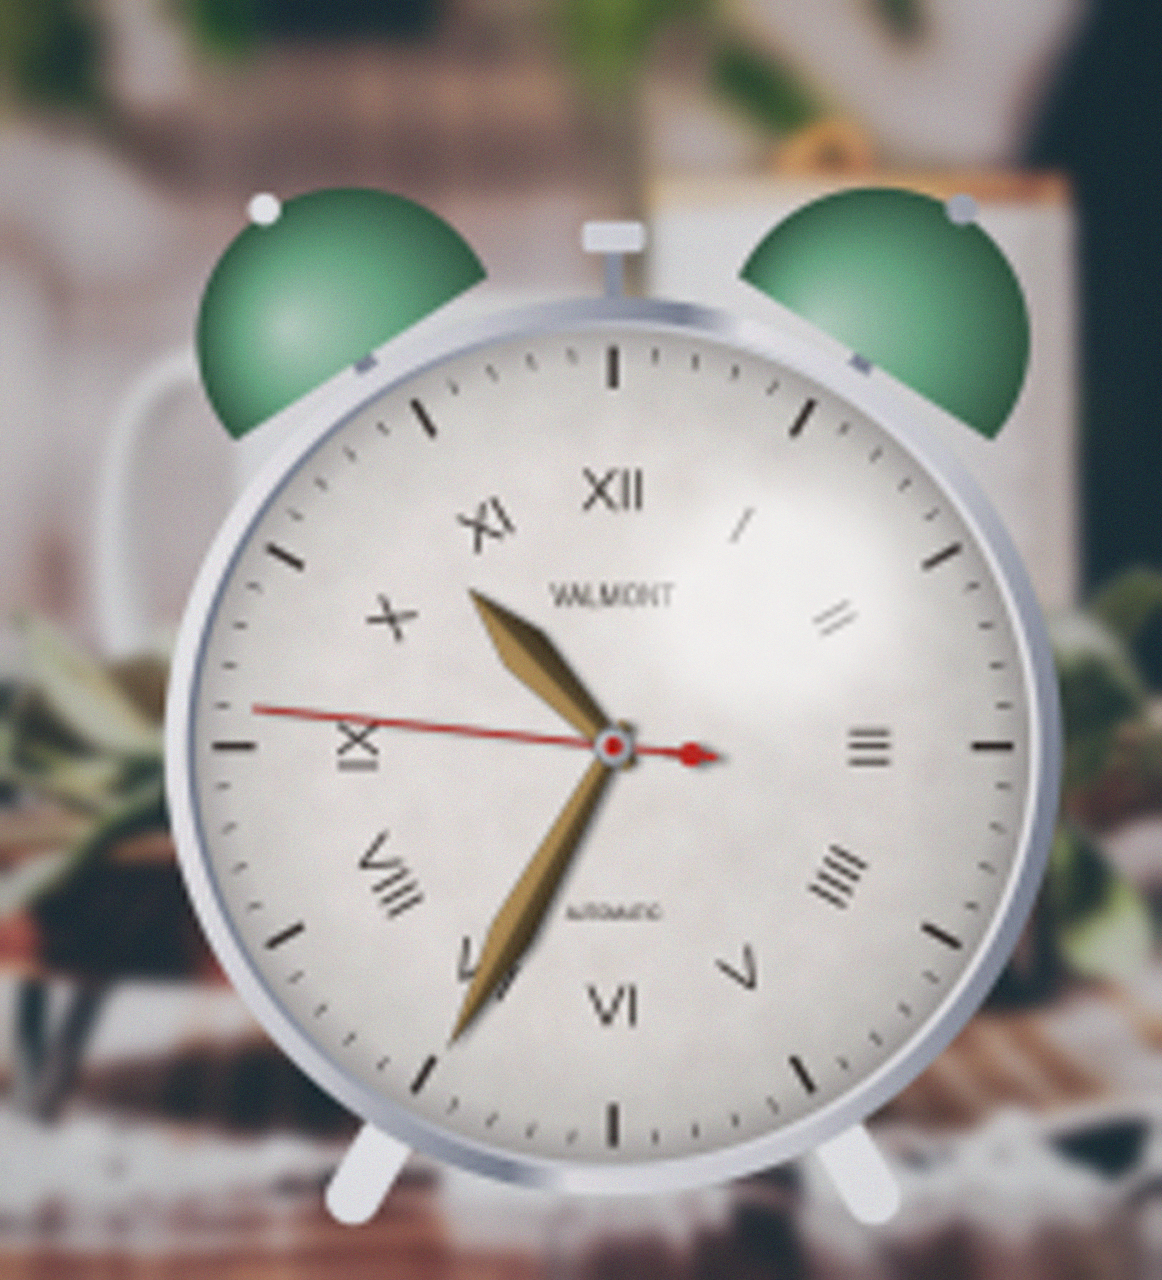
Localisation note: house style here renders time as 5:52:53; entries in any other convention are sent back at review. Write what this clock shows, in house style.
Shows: 10:34:46
